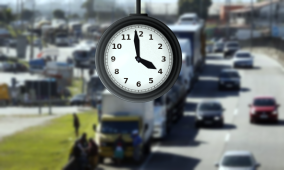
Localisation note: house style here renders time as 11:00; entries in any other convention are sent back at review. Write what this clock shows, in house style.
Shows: 3:59
